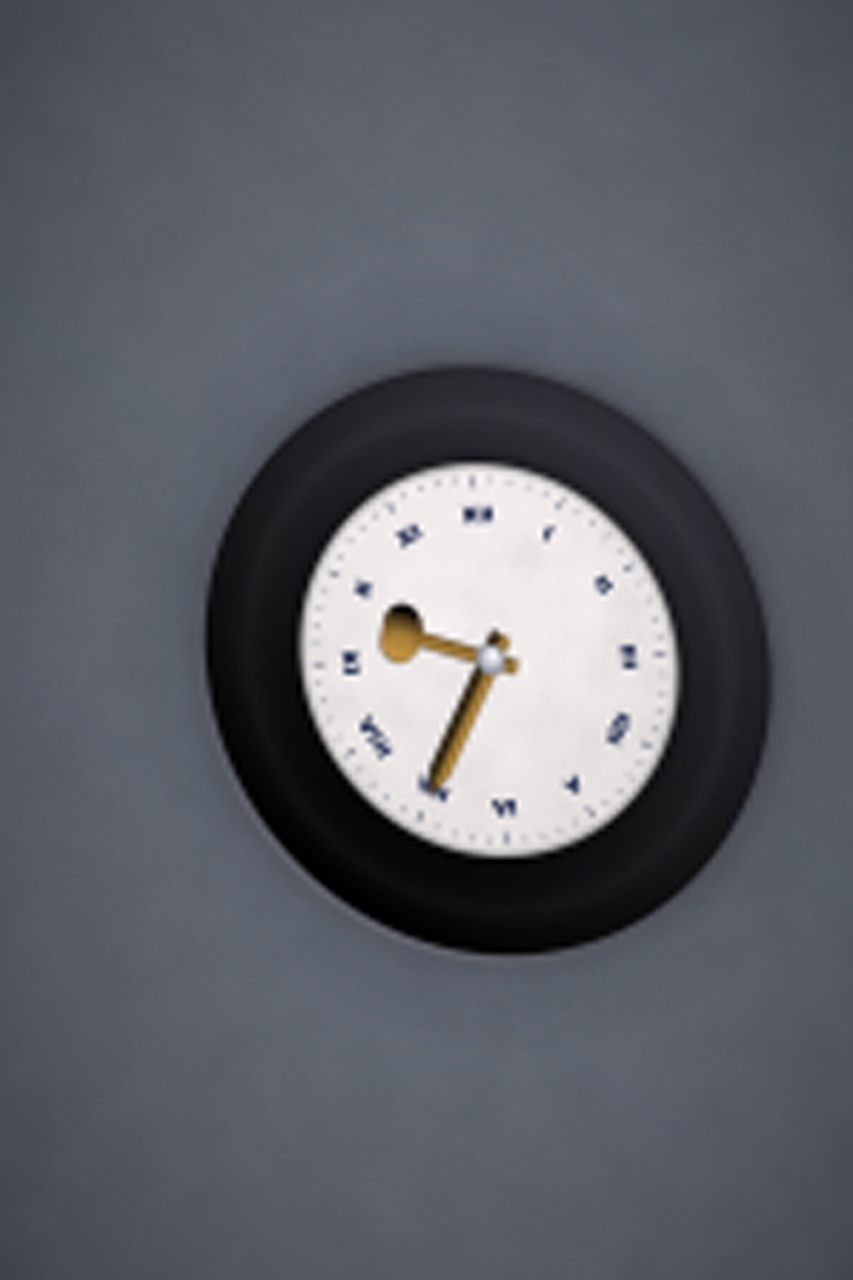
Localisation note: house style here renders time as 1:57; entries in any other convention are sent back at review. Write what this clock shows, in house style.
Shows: 9:35
